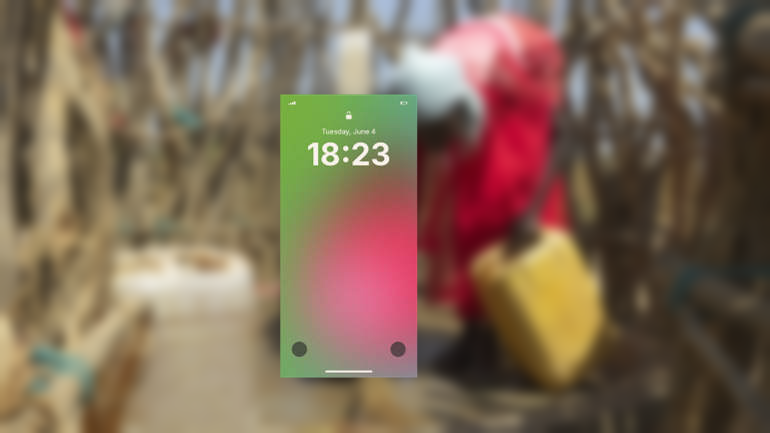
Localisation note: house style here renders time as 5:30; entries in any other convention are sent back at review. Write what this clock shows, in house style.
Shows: 18:23
